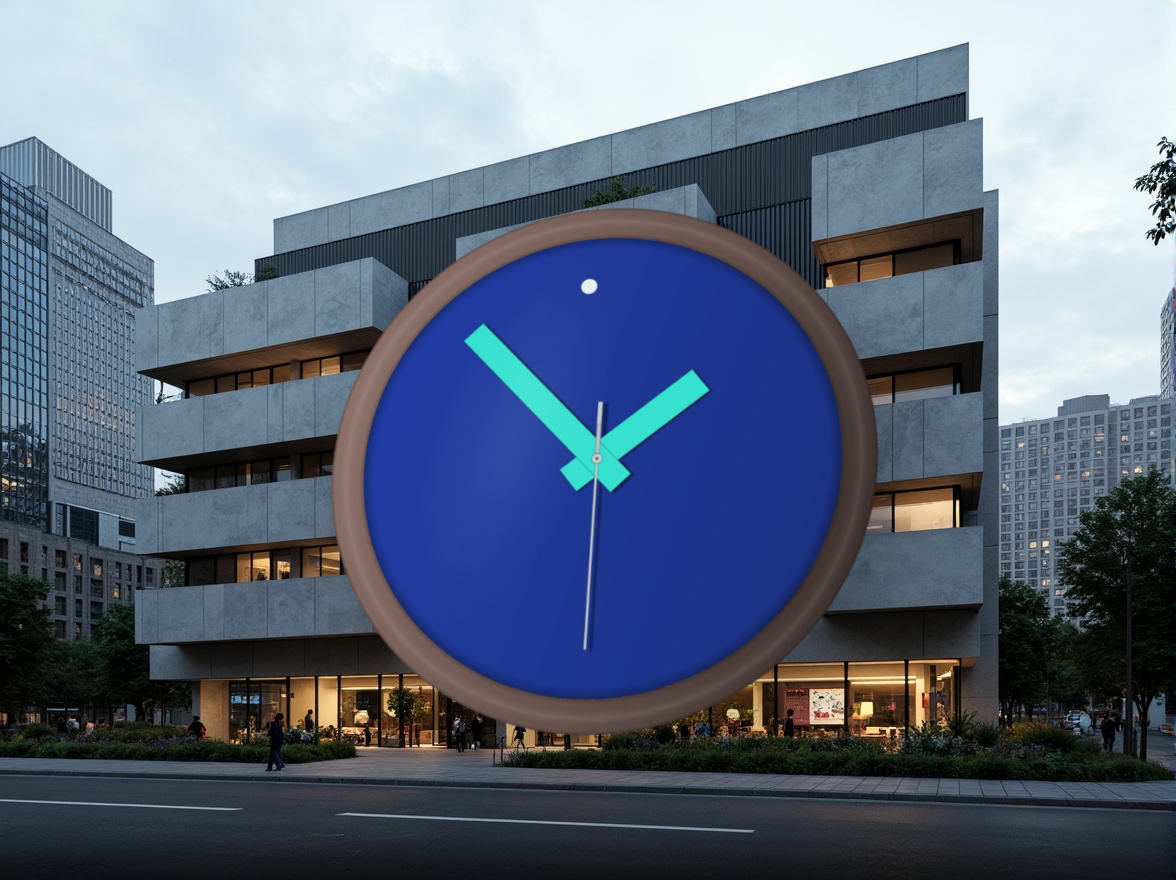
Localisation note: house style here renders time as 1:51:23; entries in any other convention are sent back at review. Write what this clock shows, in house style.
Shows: 1:53:31
